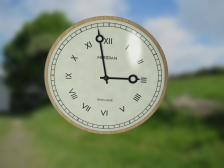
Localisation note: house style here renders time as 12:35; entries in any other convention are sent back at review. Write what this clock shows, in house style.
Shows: 2:58
